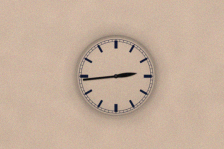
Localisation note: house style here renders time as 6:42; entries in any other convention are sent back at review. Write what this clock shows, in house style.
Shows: 2:44
